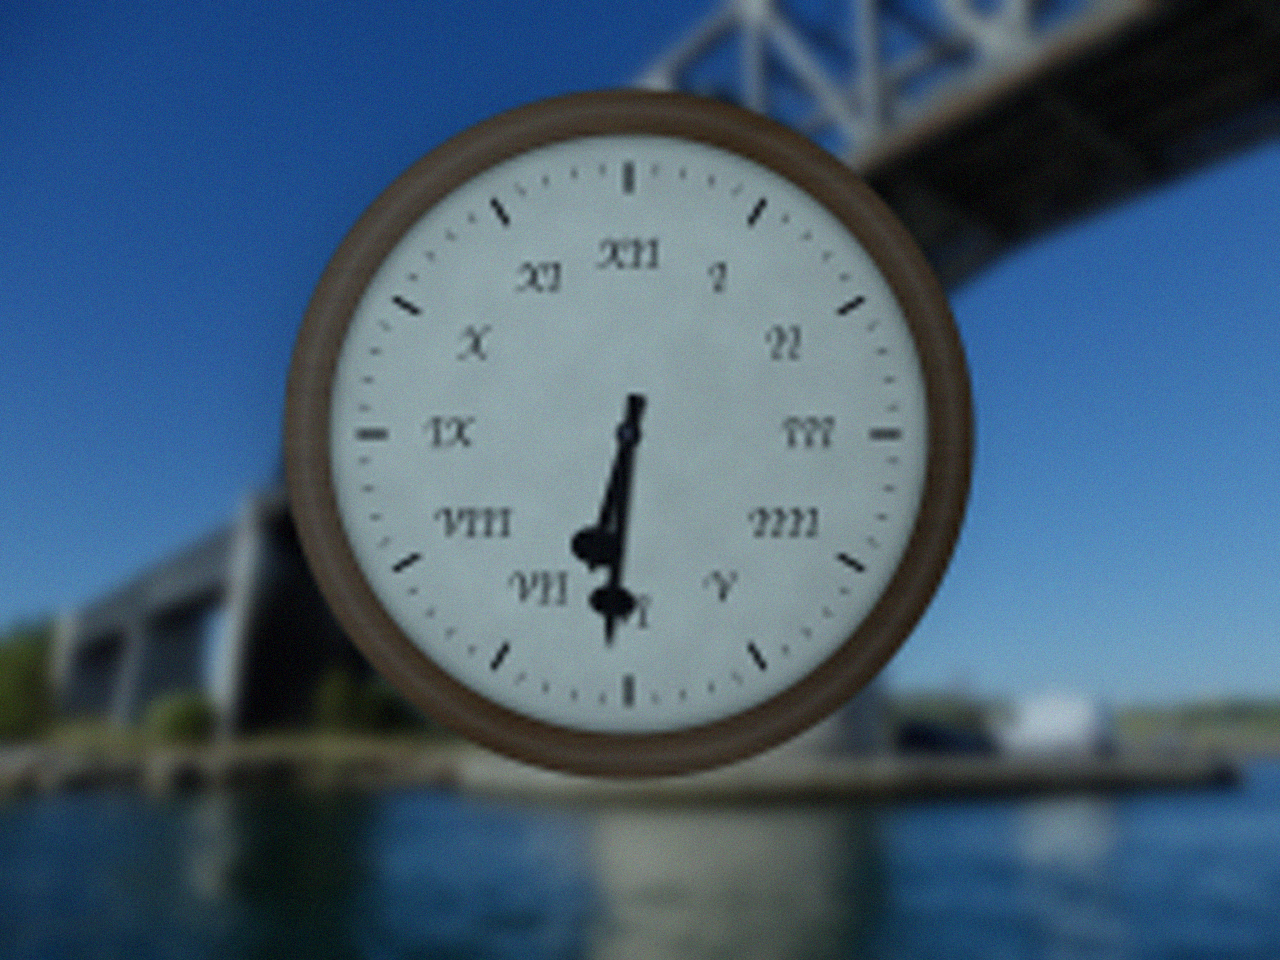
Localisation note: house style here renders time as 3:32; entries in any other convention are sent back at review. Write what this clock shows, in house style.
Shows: 6:31
